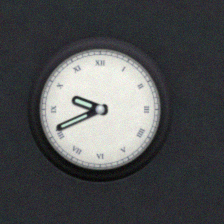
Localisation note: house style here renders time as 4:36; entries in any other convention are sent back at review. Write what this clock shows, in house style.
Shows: 9:41
